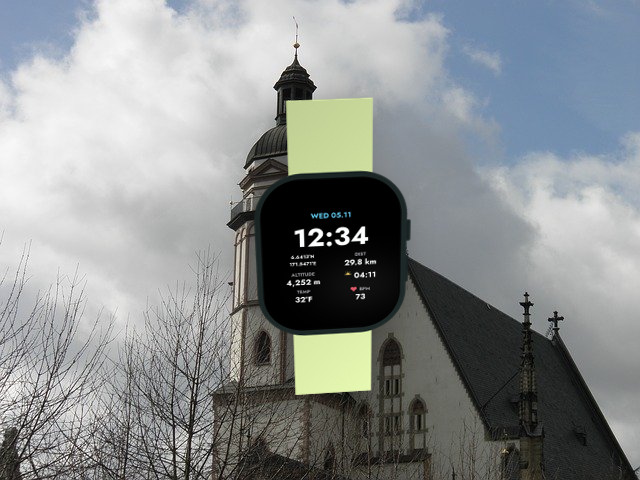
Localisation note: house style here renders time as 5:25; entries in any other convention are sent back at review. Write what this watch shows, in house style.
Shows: 12:34
